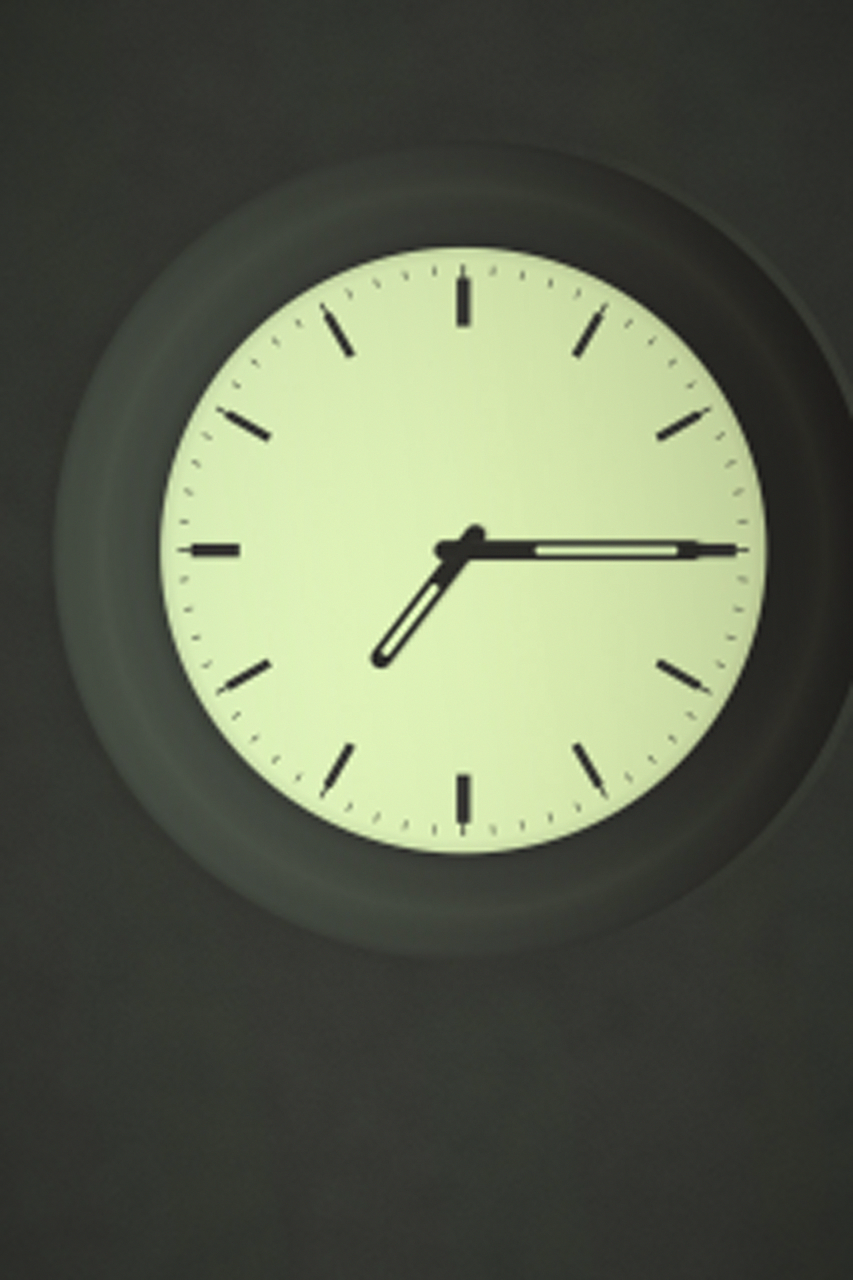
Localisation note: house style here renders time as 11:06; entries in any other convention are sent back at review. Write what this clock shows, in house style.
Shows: 7:15
